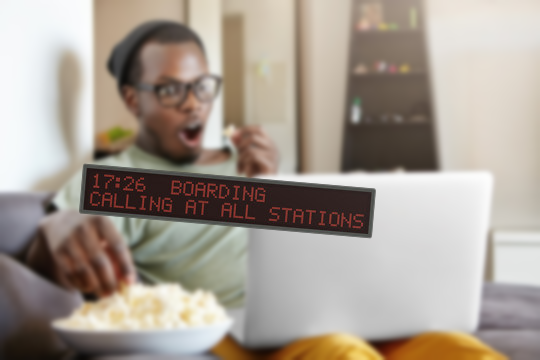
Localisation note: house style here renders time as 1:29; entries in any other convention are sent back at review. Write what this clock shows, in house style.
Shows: 17:26
